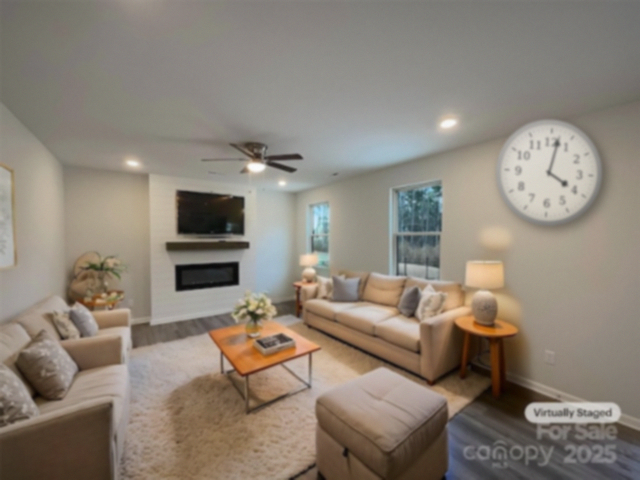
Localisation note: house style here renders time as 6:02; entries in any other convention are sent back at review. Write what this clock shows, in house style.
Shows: 4:02
